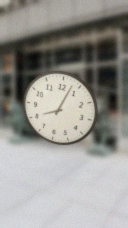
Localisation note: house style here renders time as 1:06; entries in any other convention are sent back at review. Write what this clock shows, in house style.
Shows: 8:03
